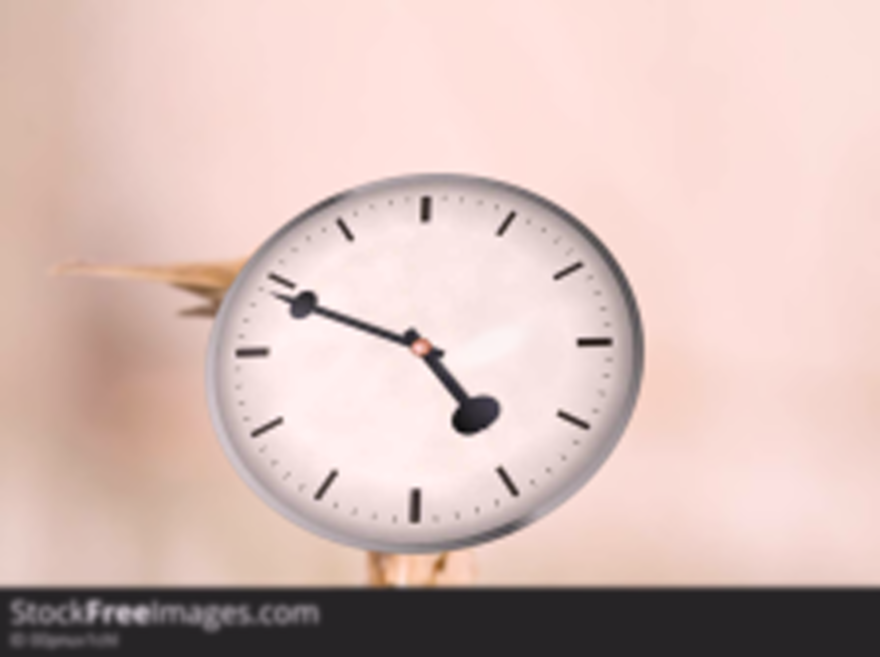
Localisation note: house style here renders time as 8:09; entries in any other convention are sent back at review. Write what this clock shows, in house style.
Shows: 4:49
